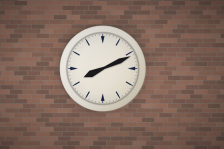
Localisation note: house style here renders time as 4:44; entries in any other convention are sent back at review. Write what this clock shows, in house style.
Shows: 8:11
